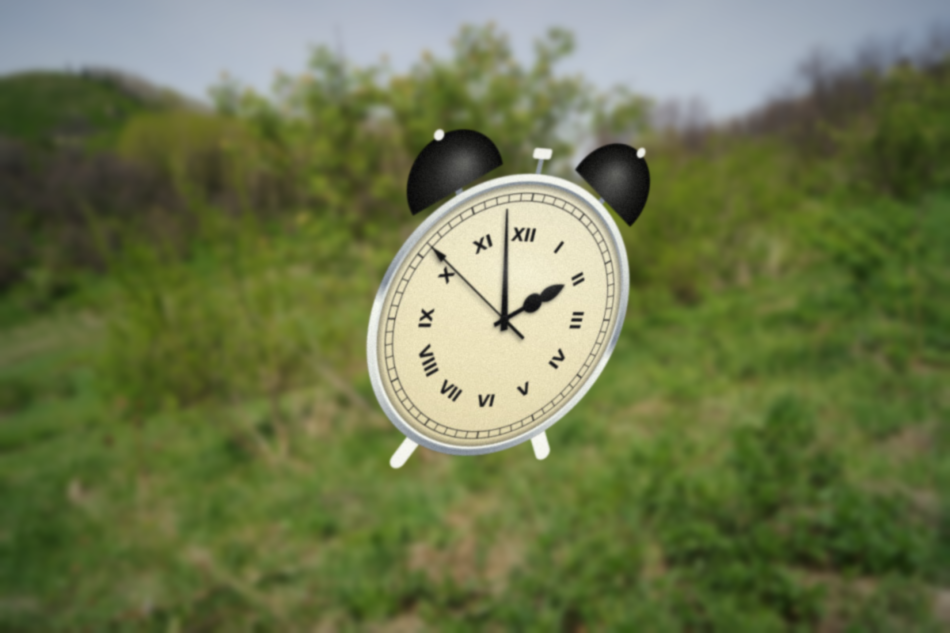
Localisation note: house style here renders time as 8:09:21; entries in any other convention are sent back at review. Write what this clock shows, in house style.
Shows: 1:57:51
